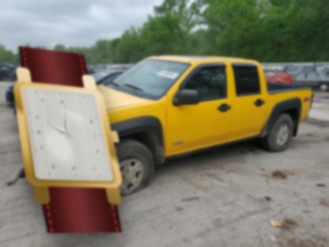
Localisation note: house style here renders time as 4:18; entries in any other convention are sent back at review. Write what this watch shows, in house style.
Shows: 10:01
